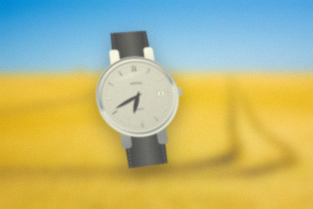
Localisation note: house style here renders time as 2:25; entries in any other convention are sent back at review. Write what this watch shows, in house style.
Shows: 6:41
